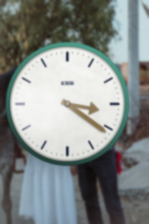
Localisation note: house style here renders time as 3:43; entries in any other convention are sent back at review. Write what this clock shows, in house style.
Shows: 3:21
